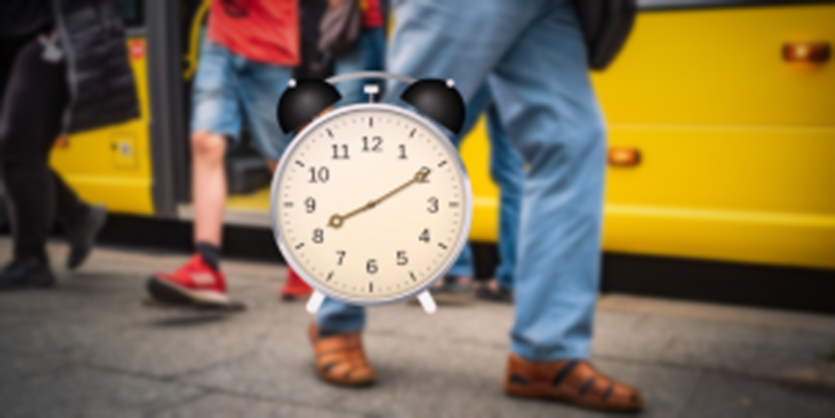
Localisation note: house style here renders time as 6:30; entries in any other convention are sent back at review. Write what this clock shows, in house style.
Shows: 8:10
